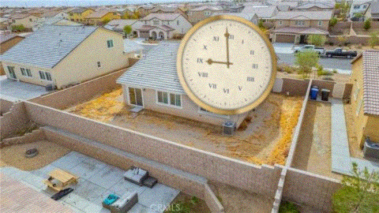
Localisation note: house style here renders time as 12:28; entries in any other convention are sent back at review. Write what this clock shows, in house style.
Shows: 8:59
